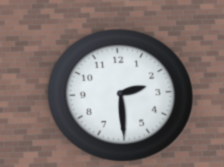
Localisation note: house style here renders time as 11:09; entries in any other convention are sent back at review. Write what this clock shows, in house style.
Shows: 2:30
